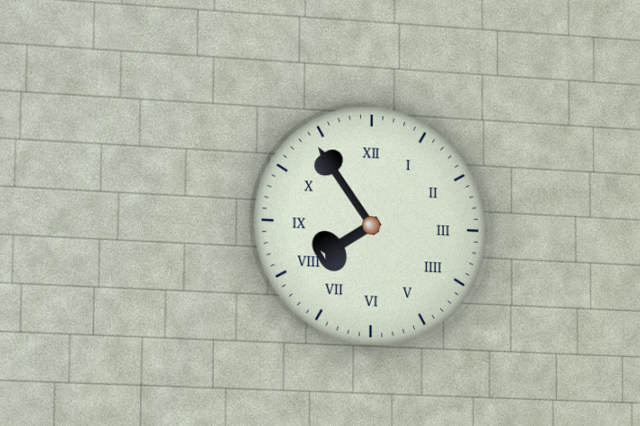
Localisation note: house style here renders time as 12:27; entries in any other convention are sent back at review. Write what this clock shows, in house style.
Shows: 7:54
